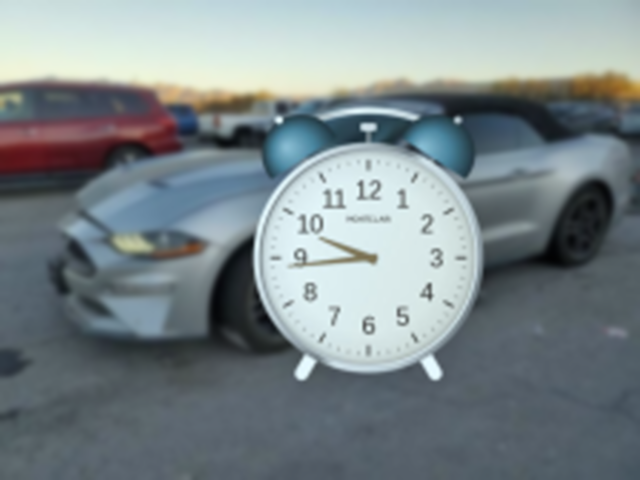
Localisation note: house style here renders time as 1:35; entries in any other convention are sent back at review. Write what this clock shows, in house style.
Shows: 9:44
